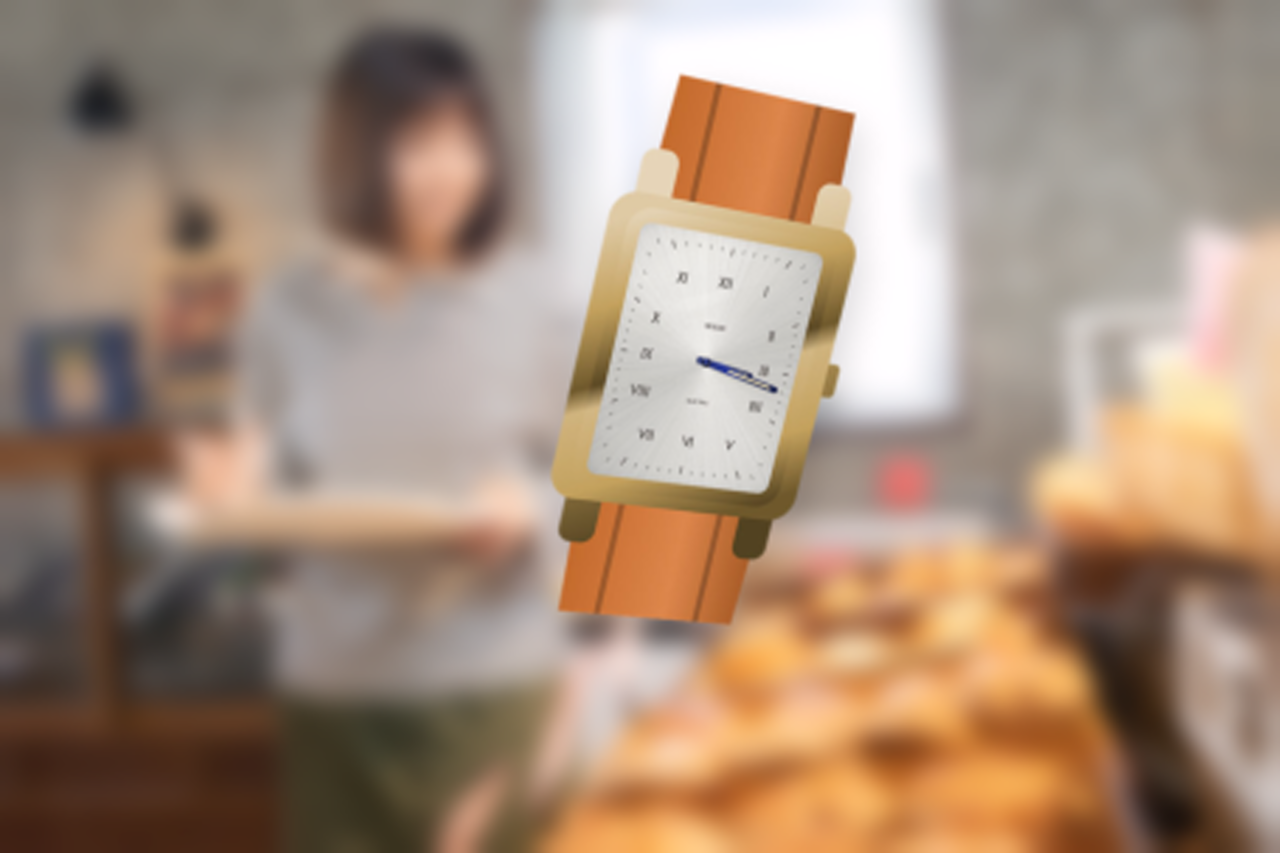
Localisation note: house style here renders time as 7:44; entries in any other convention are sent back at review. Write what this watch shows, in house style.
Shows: 3:17
